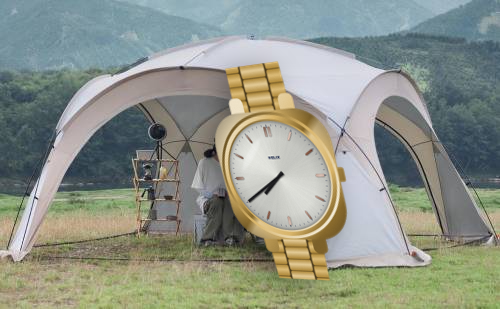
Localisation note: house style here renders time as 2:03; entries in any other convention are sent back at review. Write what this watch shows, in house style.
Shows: 7:40
